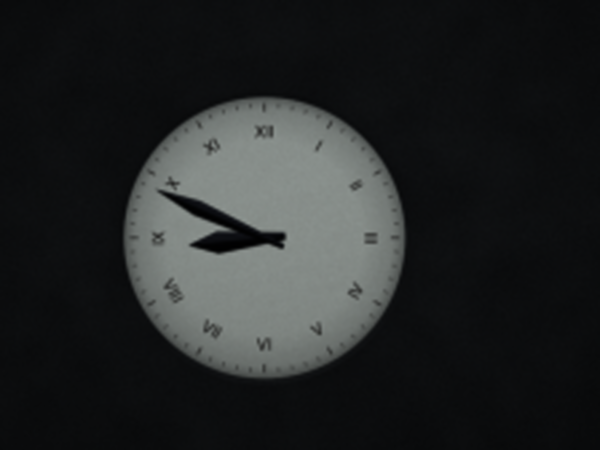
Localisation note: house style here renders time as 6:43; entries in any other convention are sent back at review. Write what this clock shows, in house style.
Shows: 8:49
